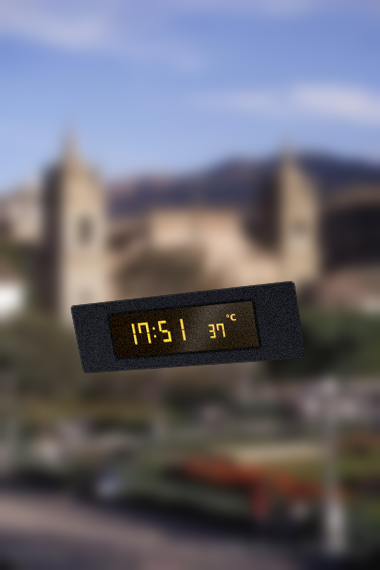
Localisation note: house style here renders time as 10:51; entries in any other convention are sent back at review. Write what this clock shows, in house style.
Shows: 17:51
